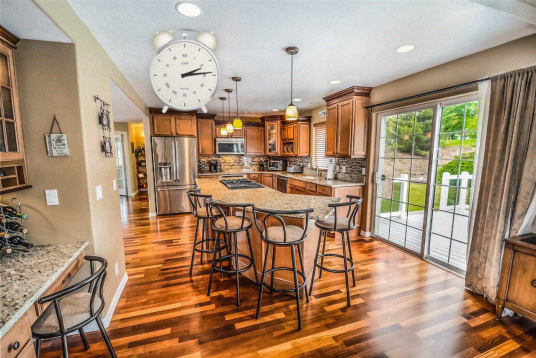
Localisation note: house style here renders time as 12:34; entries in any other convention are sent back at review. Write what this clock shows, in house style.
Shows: 2:14
